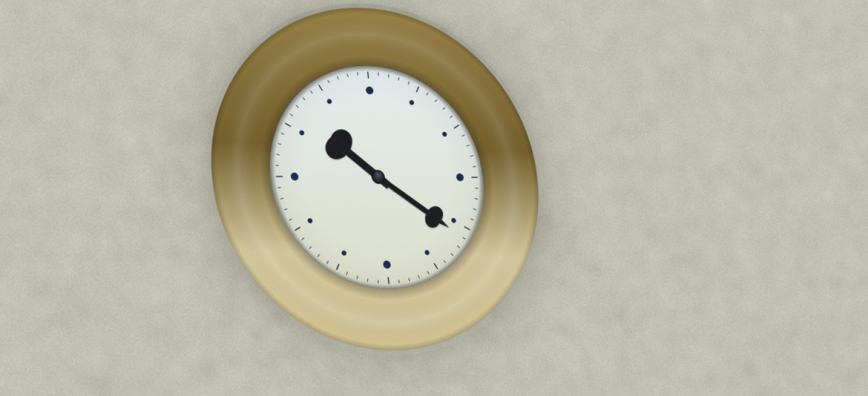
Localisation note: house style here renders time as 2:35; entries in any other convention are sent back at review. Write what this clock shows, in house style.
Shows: 10:21
